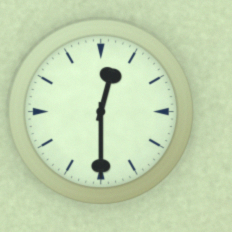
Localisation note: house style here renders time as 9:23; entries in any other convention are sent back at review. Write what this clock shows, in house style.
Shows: 12:30
